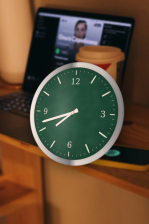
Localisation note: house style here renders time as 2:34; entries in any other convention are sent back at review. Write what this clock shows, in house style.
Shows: 7:42
